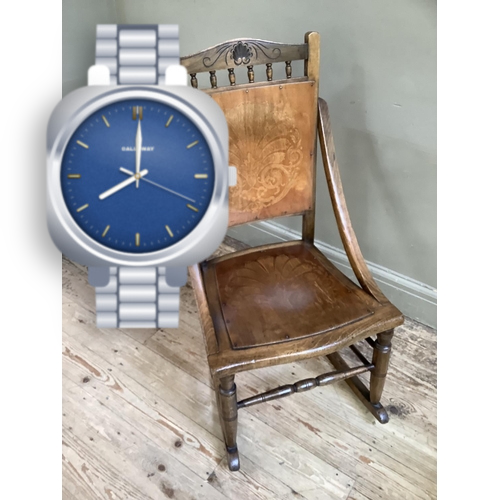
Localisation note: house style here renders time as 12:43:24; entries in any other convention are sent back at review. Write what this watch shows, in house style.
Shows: 8:00:19
